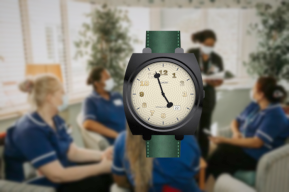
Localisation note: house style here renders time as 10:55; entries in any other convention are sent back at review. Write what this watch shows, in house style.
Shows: 4:57
